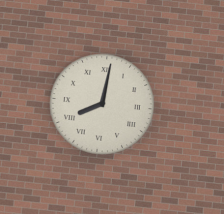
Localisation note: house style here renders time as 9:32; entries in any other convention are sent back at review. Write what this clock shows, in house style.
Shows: 8:01
